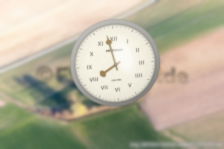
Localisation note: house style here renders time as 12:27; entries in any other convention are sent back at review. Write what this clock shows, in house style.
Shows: 7:58
